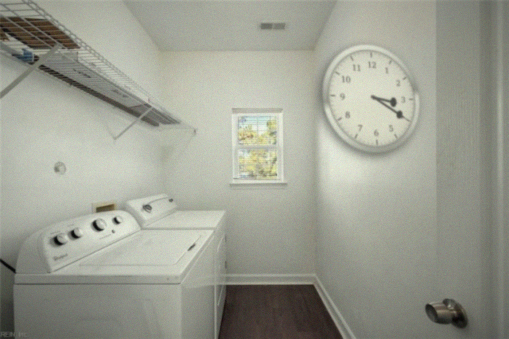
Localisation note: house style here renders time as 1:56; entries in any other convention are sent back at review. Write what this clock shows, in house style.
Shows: 3:20
